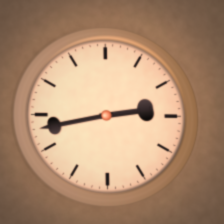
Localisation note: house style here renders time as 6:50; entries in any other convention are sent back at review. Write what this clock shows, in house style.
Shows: 2:43
